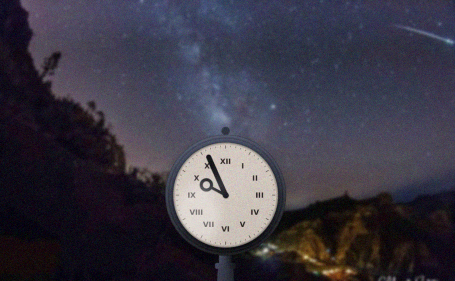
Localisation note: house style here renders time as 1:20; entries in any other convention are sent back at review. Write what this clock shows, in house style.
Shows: 9:56
